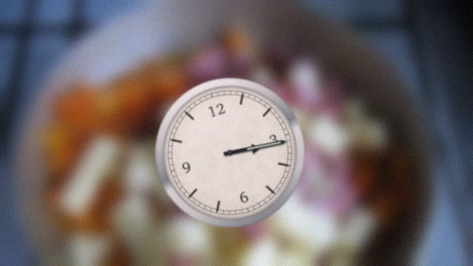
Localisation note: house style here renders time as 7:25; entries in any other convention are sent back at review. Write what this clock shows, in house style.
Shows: 3:16
